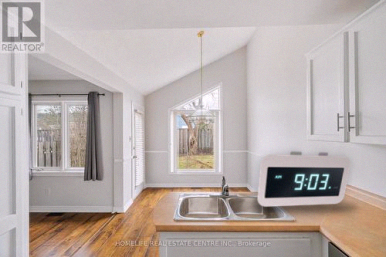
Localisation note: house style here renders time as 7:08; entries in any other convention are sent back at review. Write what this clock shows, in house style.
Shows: 9:03
